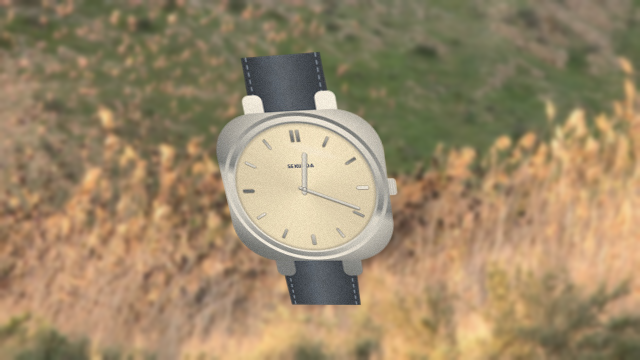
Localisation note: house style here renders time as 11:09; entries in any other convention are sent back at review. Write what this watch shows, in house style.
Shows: 12:19
